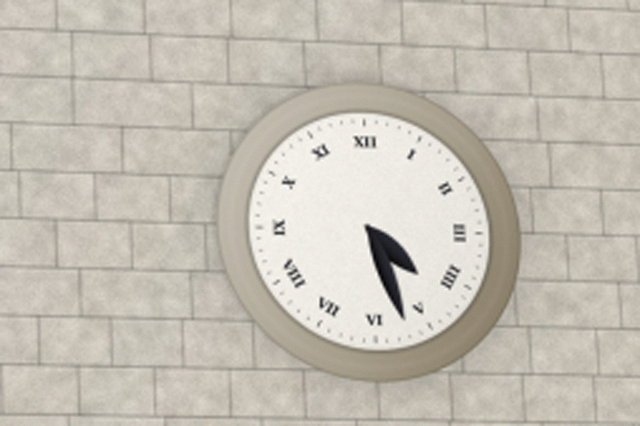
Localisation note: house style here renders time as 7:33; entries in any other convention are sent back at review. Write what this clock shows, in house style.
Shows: 4:27
